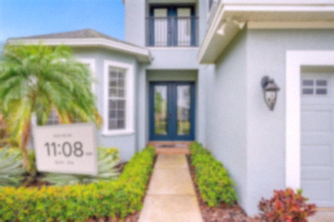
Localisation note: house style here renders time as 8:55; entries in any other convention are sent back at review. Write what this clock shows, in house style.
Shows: 11:08
